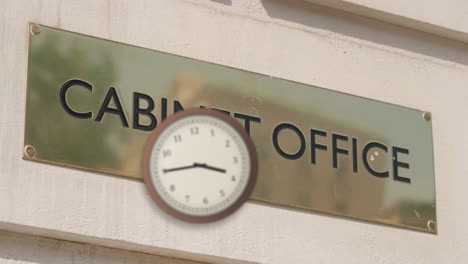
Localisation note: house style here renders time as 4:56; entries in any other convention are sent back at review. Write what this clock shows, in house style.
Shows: 3:45
